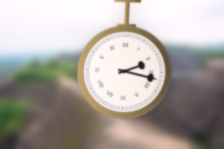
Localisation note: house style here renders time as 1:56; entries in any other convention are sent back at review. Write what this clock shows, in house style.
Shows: 2:17
